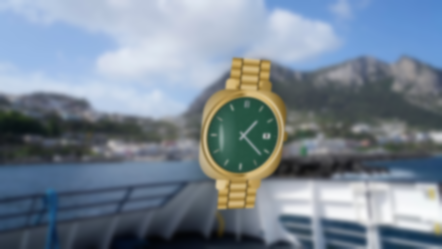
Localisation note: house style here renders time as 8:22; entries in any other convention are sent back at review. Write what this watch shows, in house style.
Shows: 1:22
